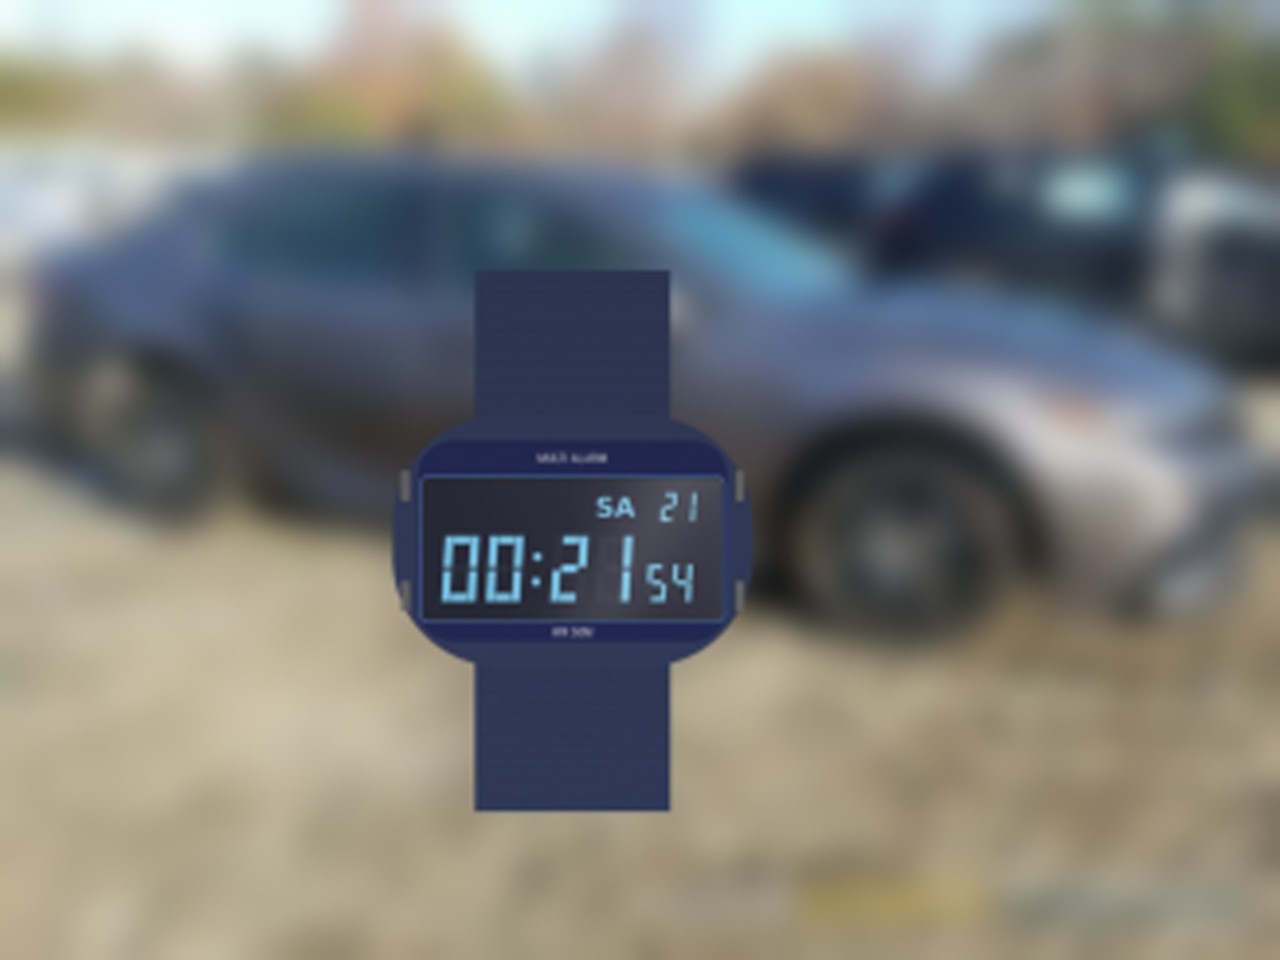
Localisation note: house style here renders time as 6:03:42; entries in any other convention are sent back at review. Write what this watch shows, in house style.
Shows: 0:21:54
